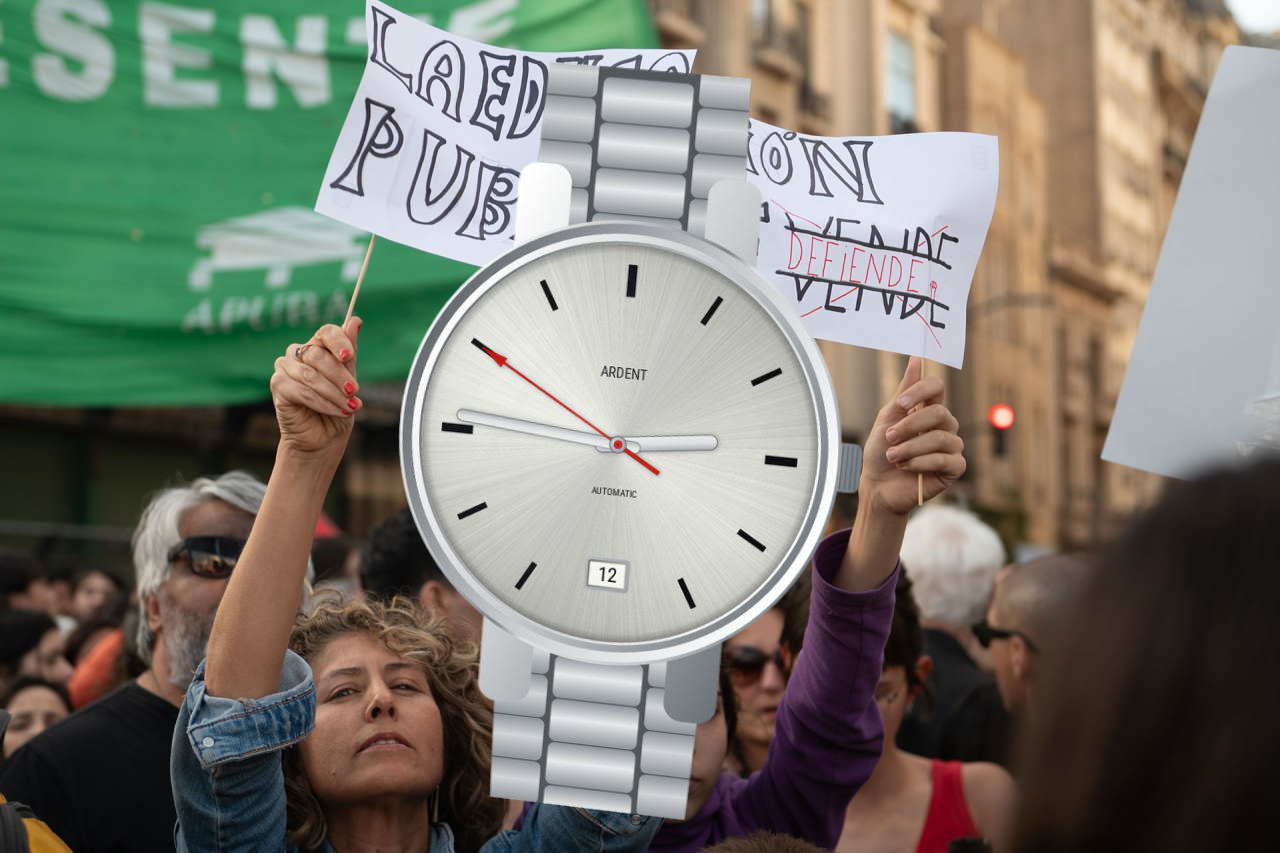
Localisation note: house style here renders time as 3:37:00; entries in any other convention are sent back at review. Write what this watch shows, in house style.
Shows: 2:45:50
